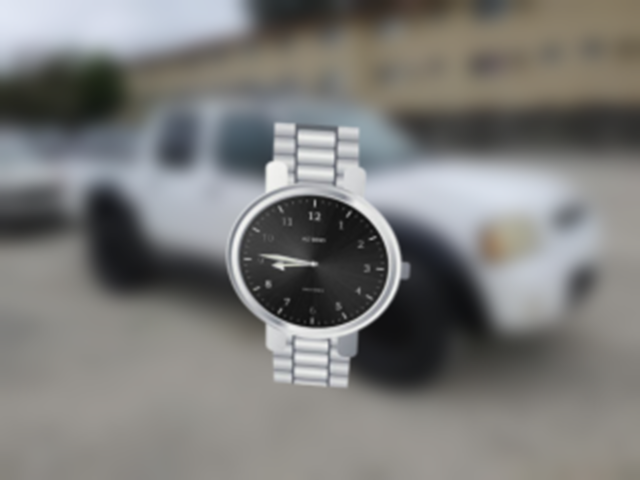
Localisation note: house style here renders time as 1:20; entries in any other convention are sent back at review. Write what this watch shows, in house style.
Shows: 8:46
